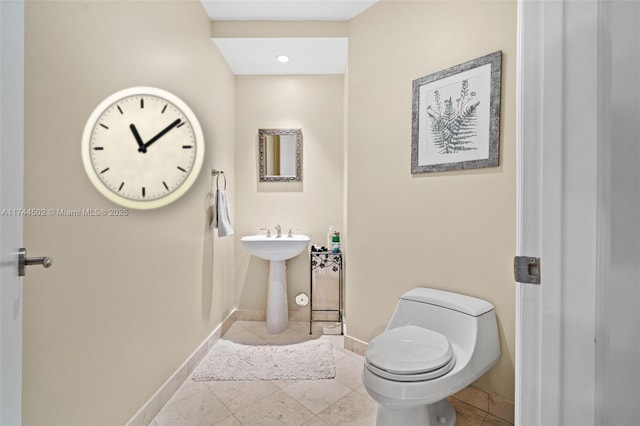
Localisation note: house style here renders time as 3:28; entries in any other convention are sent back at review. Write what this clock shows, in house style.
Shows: 11:09
